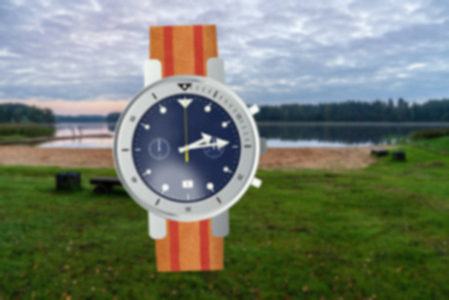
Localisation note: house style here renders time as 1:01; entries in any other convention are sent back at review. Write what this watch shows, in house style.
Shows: 2:14
